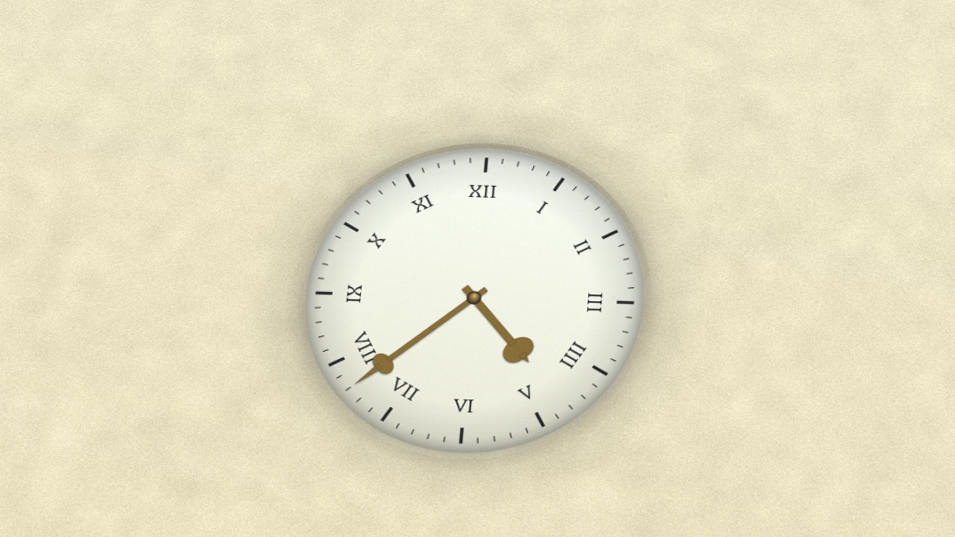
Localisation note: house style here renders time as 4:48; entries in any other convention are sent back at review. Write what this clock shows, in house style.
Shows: 4:38
